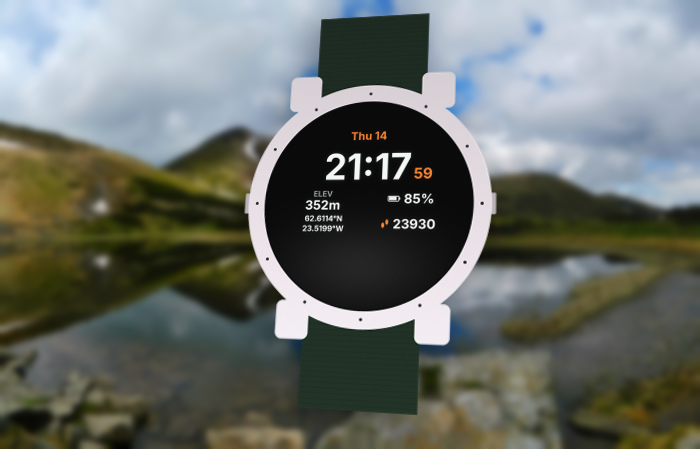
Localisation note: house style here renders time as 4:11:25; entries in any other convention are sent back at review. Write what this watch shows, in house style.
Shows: 21:17:59
